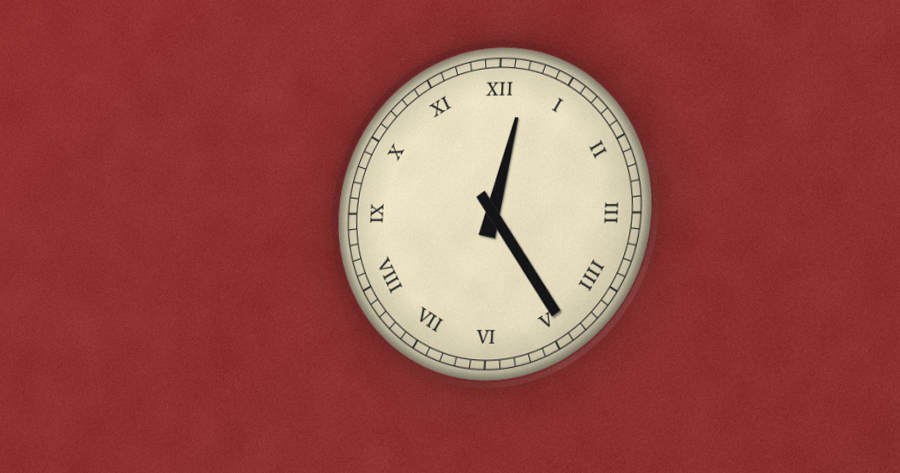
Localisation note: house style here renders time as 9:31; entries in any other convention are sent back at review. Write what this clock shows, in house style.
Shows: 12:24
